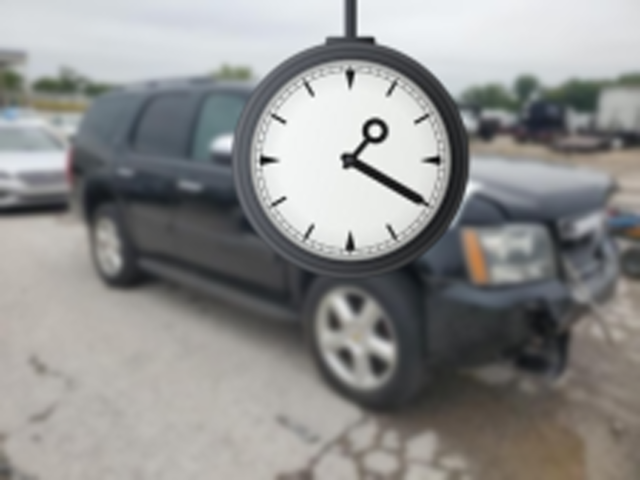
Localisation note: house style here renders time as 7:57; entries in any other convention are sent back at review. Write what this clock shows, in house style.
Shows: 1:20
